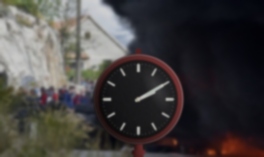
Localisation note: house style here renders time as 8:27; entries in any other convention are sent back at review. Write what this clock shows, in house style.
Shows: 2:10
